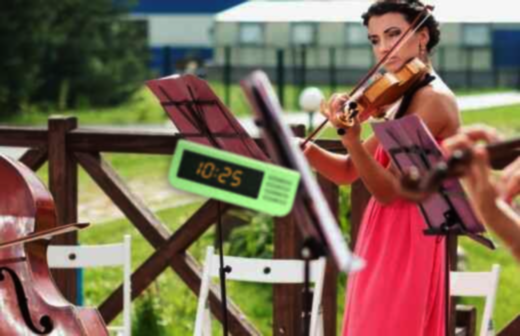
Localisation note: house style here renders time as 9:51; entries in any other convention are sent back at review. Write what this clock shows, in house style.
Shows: 10:25
